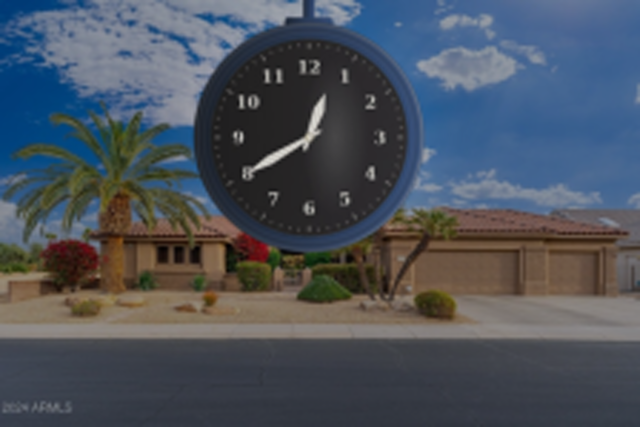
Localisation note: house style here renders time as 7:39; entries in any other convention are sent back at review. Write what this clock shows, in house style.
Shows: 12:40
